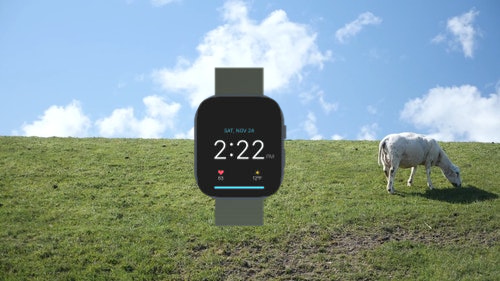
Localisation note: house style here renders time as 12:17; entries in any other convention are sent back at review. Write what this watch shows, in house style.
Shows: 2:22
